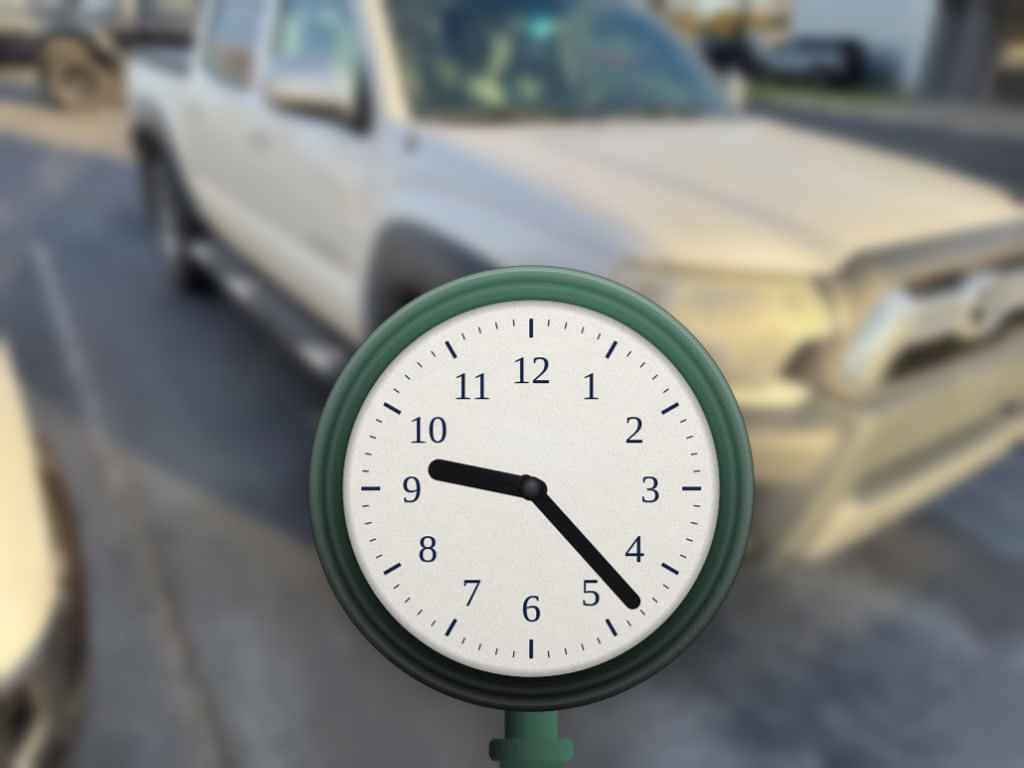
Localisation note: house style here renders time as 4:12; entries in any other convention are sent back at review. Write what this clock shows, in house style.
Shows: 9:23
